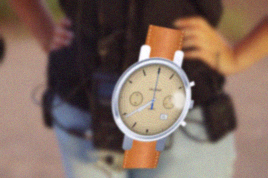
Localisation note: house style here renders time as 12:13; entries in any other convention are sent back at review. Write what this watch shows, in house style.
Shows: 7:39
